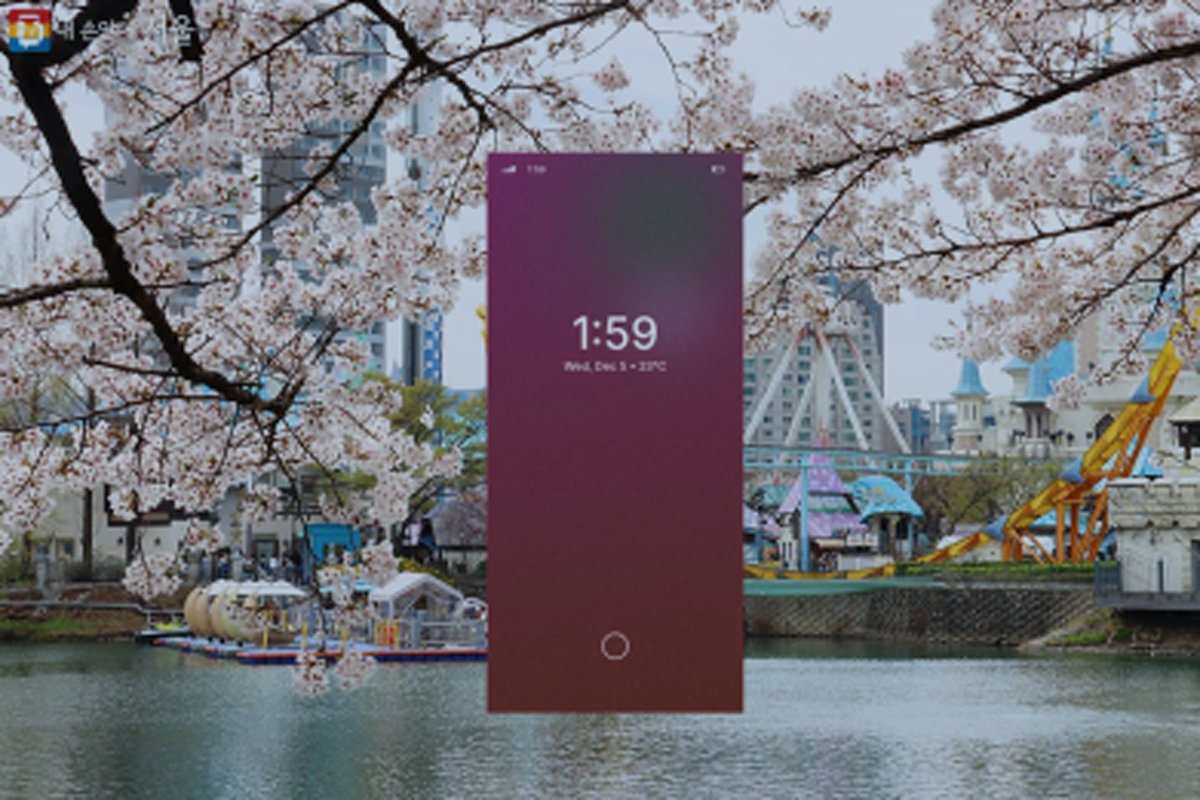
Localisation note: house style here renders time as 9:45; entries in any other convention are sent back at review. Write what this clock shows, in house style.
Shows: 1:59
